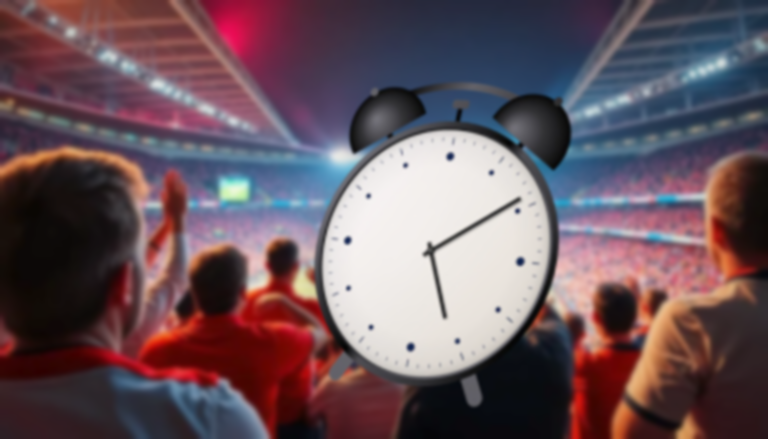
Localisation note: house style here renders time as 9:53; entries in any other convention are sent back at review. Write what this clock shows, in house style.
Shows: 5:09
